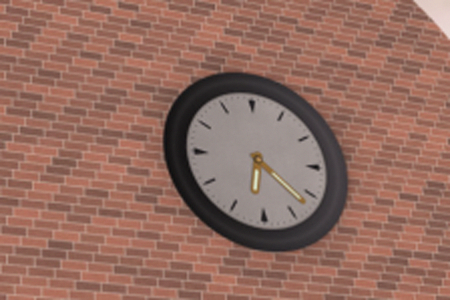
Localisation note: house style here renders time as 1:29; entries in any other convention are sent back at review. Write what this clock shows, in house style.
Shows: 6:22
